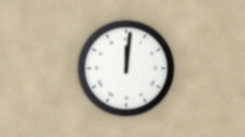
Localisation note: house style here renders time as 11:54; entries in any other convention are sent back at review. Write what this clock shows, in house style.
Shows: 12:01
